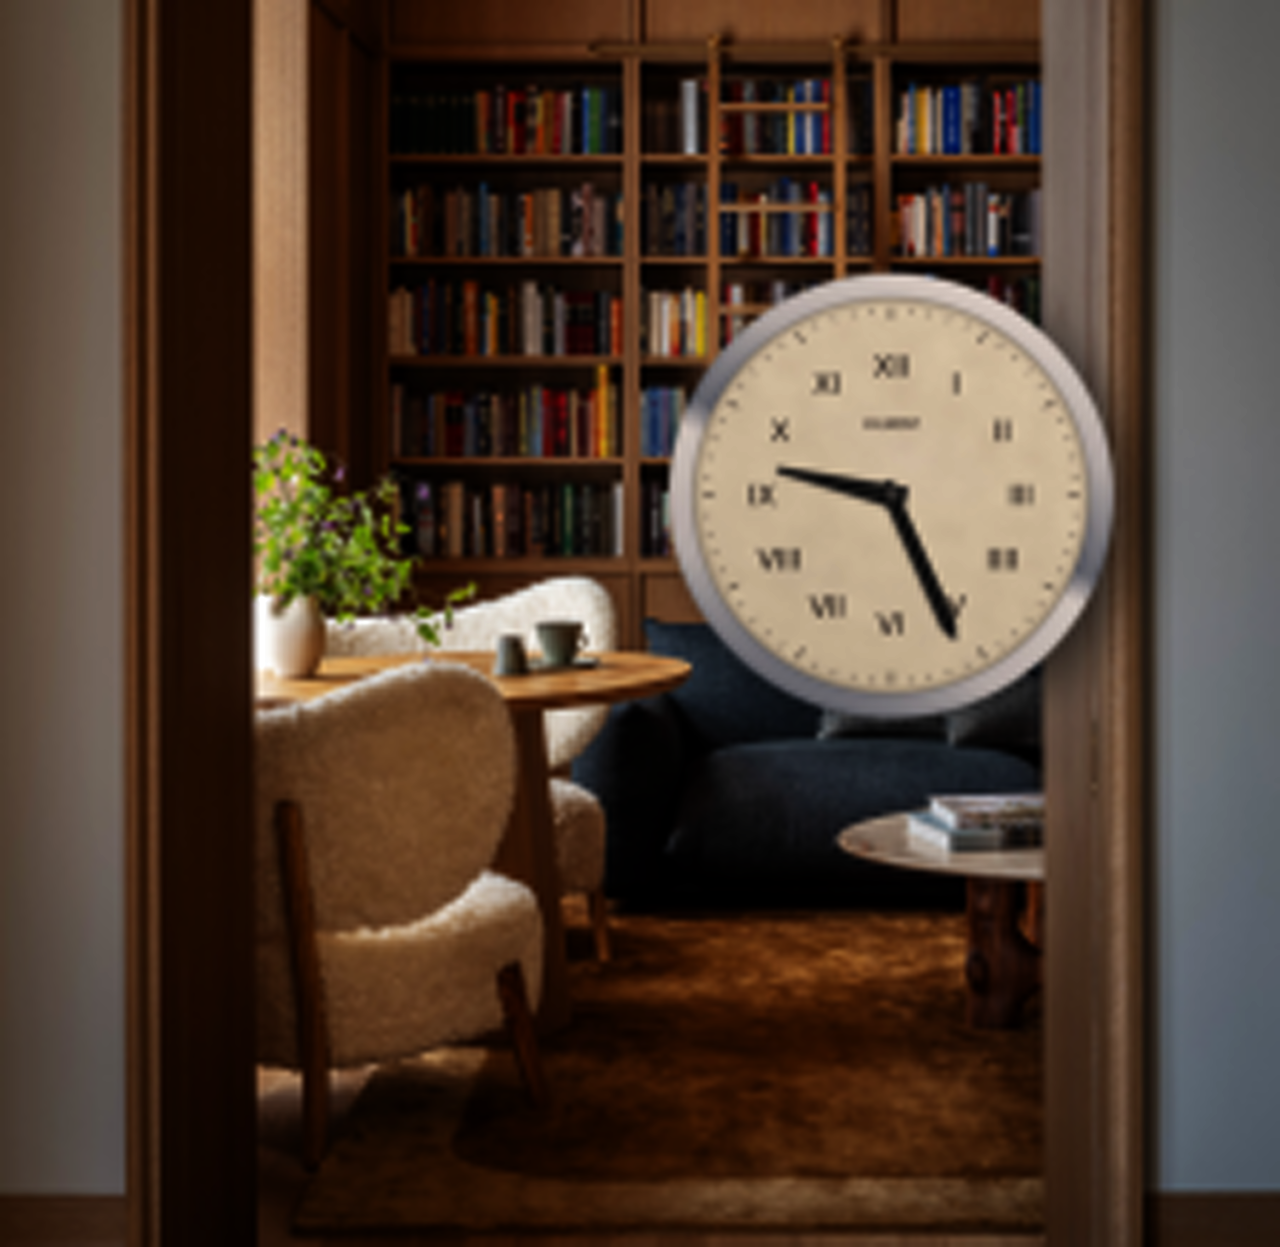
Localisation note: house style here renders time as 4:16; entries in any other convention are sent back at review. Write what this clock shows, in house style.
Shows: 9:26
